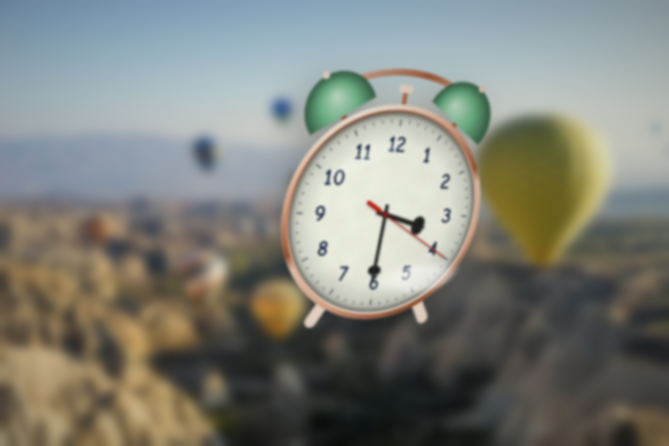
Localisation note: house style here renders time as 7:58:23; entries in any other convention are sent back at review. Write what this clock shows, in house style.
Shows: 3:30:20
